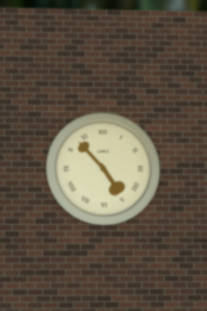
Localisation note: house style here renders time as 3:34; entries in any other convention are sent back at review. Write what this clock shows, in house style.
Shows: 4:53
